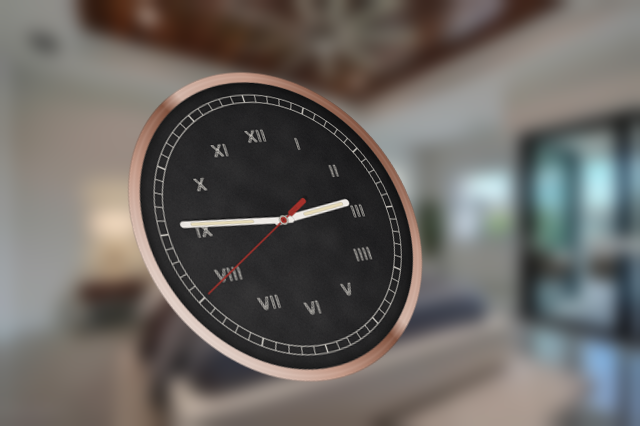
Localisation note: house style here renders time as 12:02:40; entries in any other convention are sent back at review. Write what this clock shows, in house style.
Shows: 2:45:40
